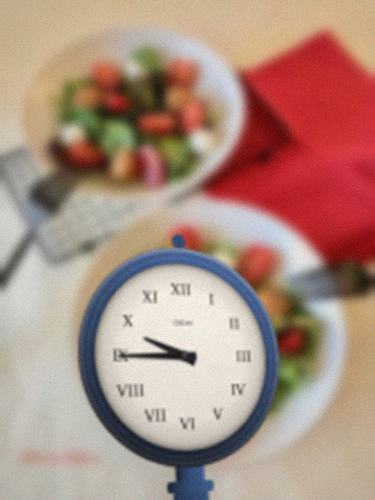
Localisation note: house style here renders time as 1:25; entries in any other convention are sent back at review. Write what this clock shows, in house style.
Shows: 9:45
